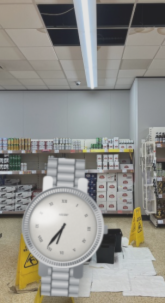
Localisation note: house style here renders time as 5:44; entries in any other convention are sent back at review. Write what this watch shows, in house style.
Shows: 6:36
